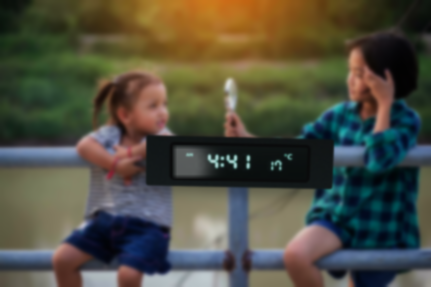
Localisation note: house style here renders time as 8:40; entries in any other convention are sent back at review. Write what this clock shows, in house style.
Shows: 4:41
